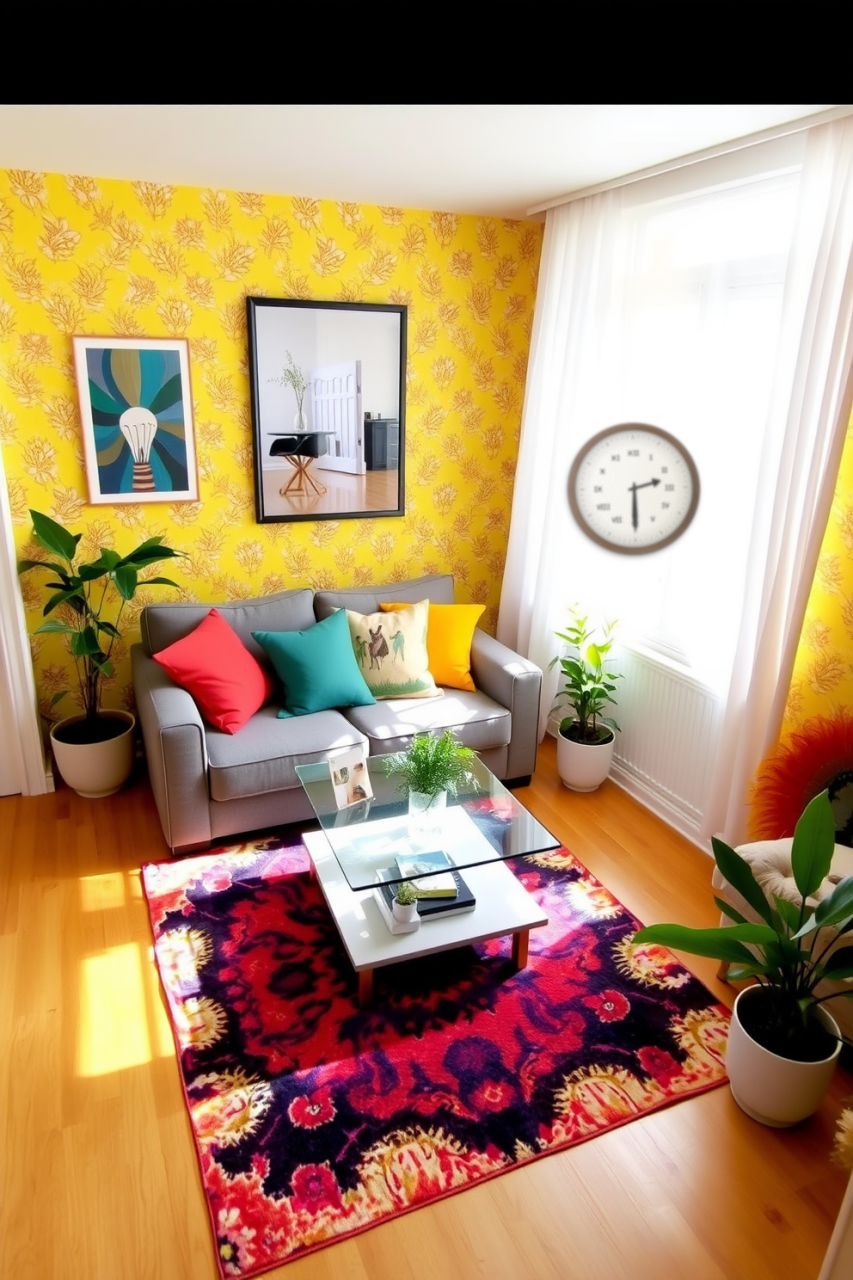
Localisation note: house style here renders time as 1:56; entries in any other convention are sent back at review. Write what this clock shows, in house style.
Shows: 2:30
